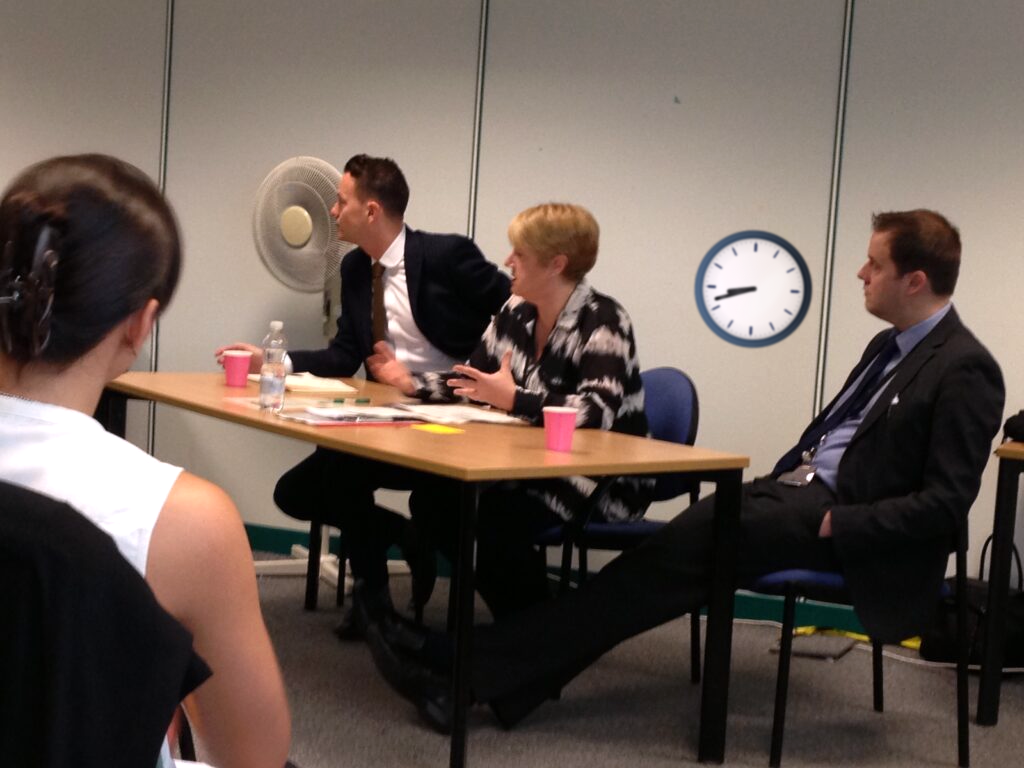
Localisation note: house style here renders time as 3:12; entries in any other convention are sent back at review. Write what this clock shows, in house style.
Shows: 8:42
